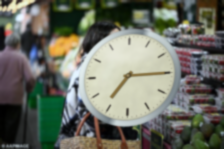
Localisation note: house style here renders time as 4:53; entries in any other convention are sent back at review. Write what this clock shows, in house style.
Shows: 7:15
